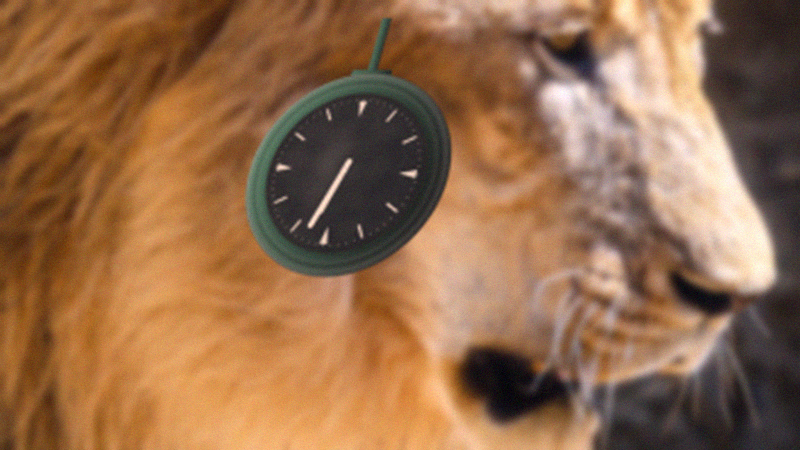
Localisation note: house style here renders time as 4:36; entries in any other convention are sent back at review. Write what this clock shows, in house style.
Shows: 6:33
